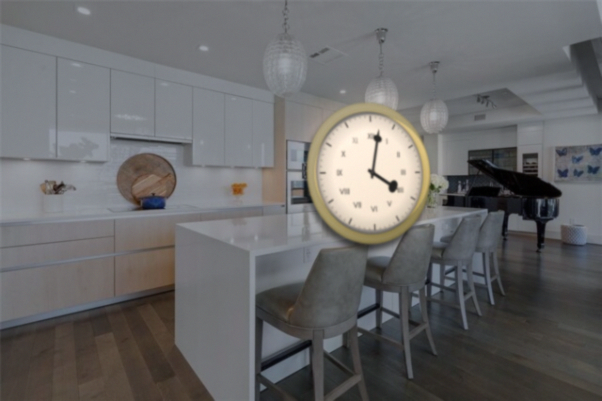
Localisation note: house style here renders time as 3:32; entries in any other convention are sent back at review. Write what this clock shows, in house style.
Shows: 4:02
